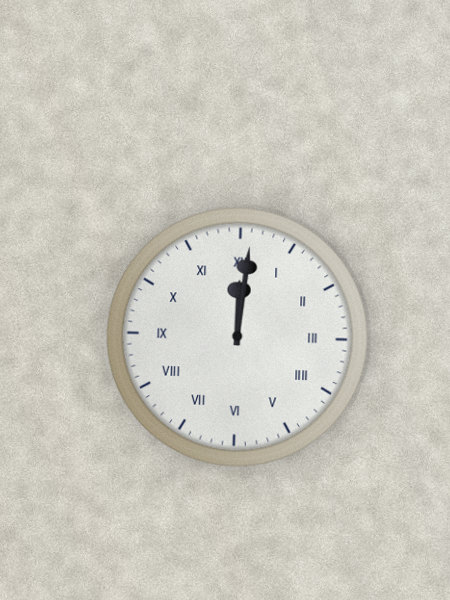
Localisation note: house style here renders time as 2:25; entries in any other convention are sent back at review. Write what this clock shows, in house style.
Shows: 12:01
